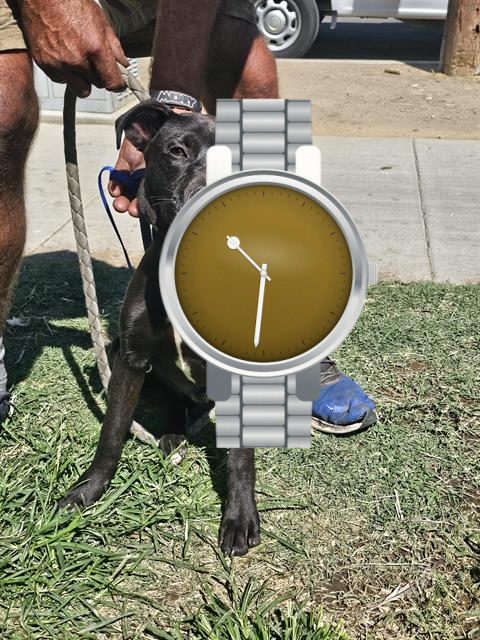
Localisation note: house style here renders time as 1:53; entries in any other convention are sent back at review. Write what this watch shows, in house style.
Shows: 10:31
